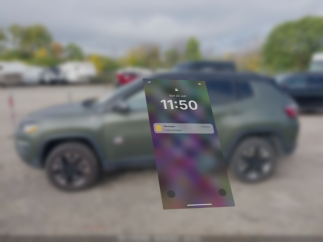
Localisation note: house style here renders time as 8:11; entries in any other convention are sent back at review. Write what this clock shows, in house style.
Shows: 11:50
